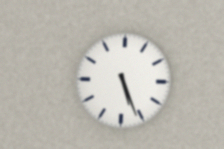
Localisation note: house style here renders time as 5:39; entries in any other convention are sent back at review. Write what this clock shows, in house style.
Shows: 5:26
